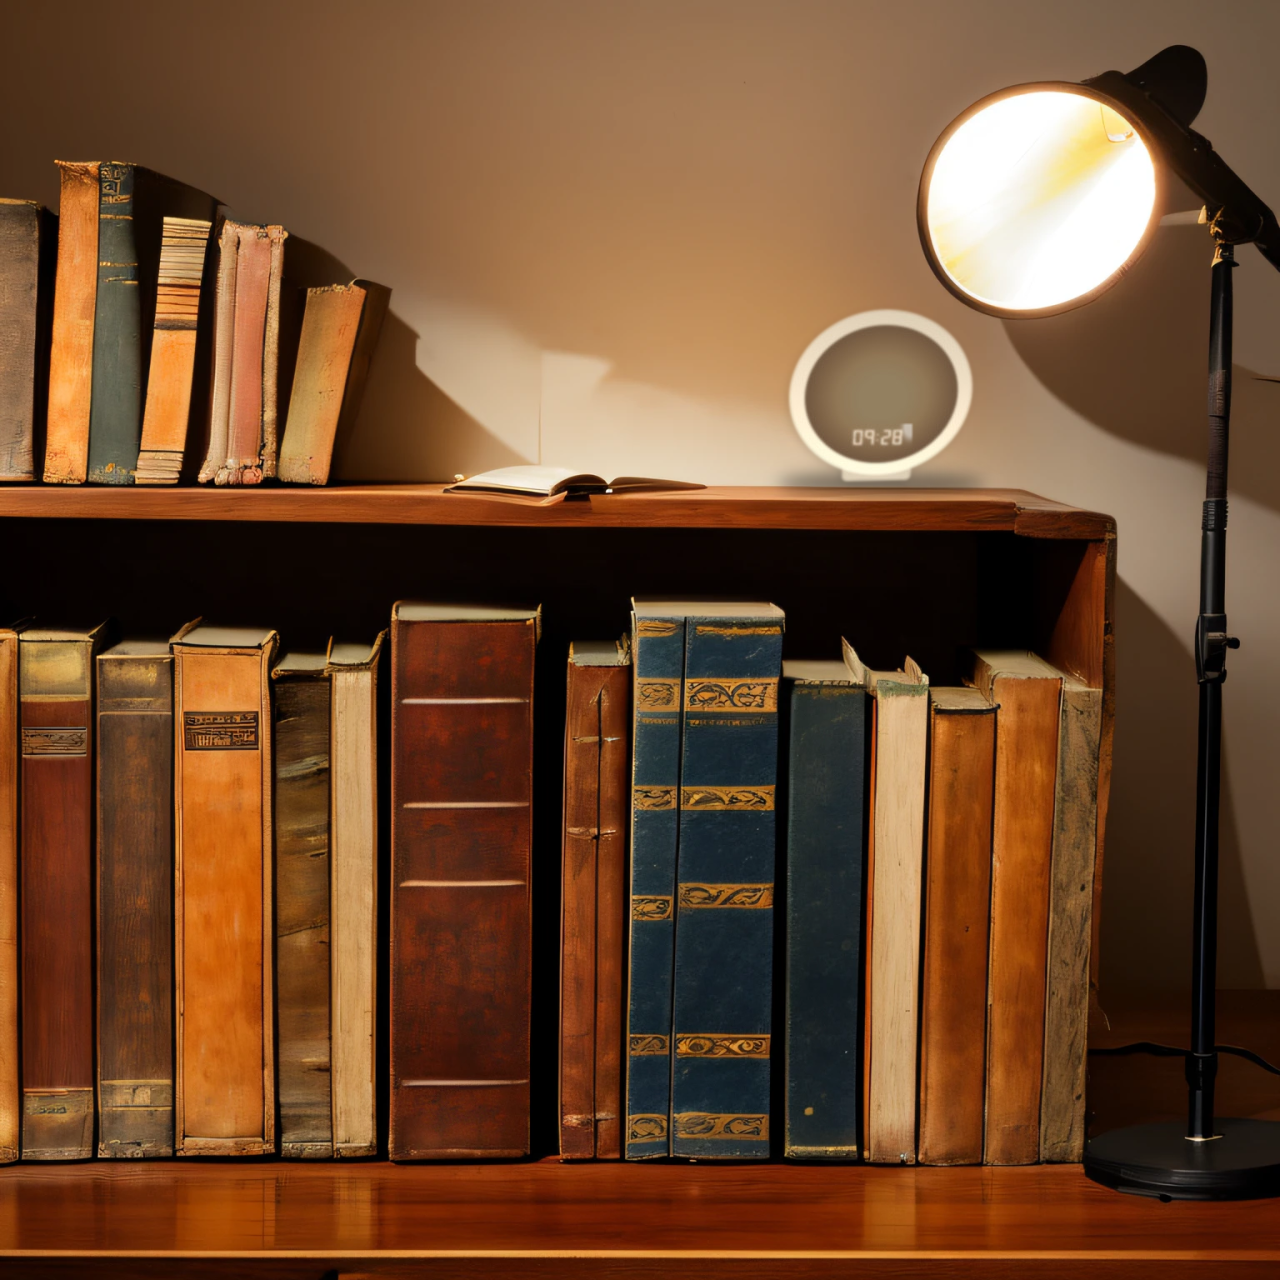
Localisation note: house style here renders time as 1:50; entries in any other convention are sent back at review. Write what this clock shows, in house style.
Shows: 9:28
